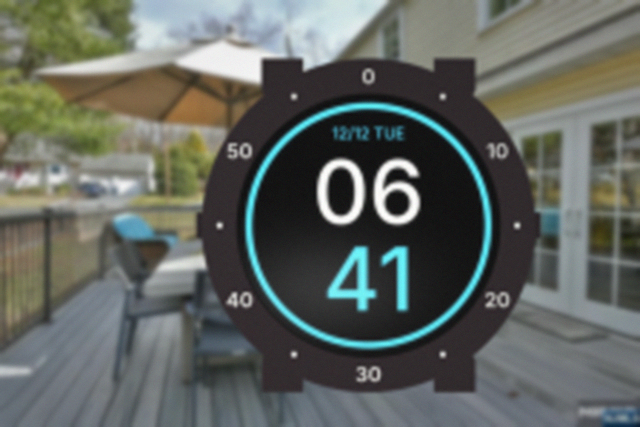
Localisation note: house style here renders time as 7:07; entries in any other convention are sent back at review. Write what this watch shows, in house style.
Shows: 6:41
